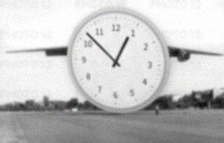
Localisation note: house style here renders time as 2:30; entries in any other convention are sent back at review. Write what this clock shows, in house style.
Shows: 12:52
